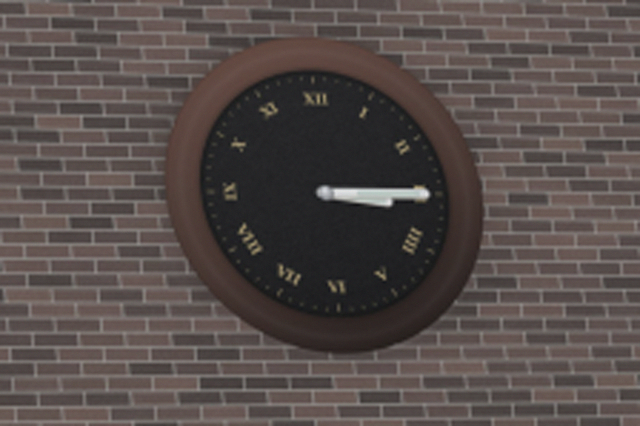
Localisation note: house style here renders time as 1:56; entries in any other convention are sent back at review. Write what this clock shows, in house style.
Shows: 3:15
